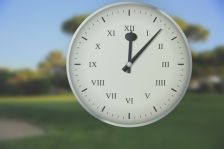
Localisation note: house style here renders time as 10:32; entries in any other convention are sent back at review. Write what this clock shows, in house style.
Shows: 12:07
